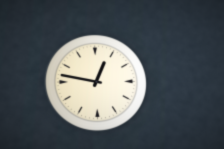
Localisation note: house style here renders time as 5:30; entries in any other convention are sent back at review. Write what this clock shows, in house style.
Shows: 12:47
